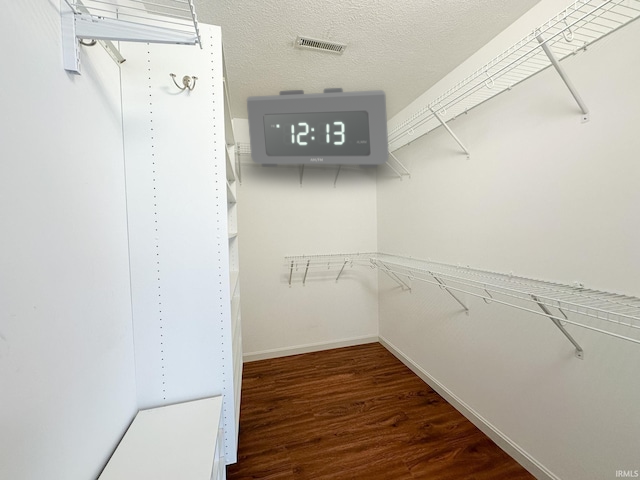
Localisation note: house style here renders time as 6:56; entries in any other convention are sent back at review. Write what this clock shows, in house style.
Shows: 12:13
